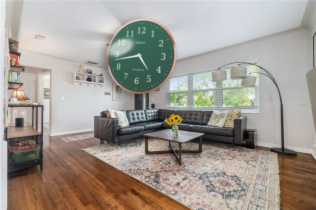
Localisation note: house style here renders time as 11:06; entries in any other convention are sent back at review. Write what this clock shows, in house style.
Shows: 4:43
